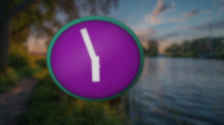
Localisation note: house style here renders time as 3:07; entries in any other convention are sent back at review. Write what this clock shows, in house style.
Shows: 5:57
